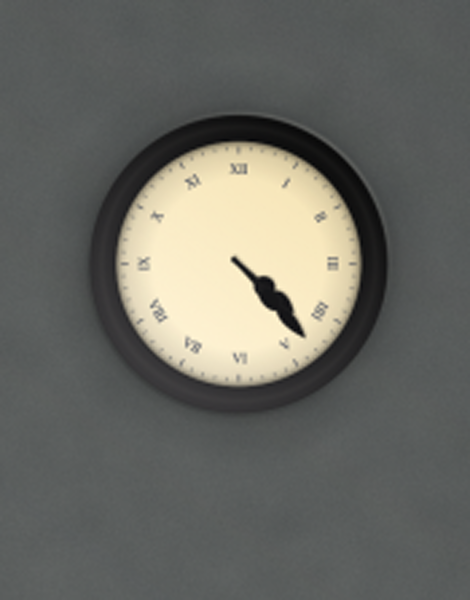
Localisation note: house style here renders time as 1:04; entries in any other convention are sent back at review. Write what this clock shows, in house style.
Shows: 4:23
